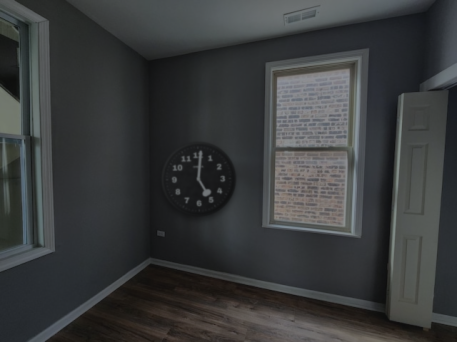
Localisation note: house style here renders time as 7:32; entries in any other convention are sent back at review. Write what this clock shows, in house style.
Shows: 5:01
